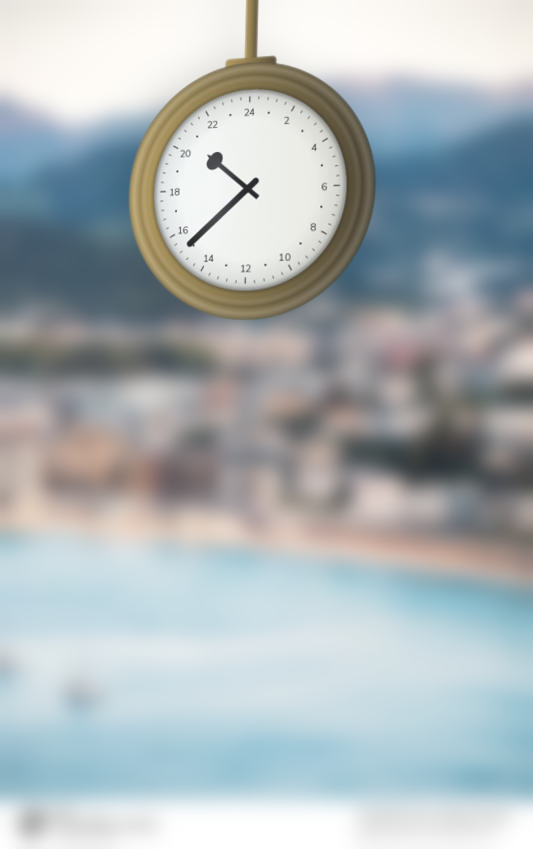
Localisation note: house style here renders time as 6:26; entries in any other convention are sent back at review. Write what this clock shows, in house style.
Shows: 20:38
